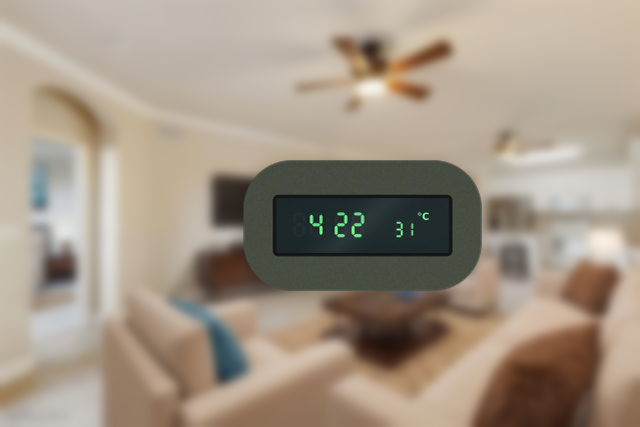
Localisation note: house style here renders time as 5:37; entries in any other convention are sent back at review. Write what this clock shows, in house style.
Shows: 4:22
